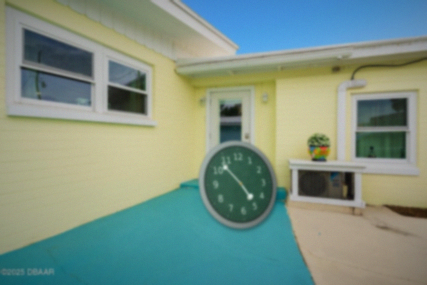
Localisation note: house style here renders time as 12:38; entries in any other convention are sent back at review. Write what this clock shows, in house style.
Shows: 4:53
